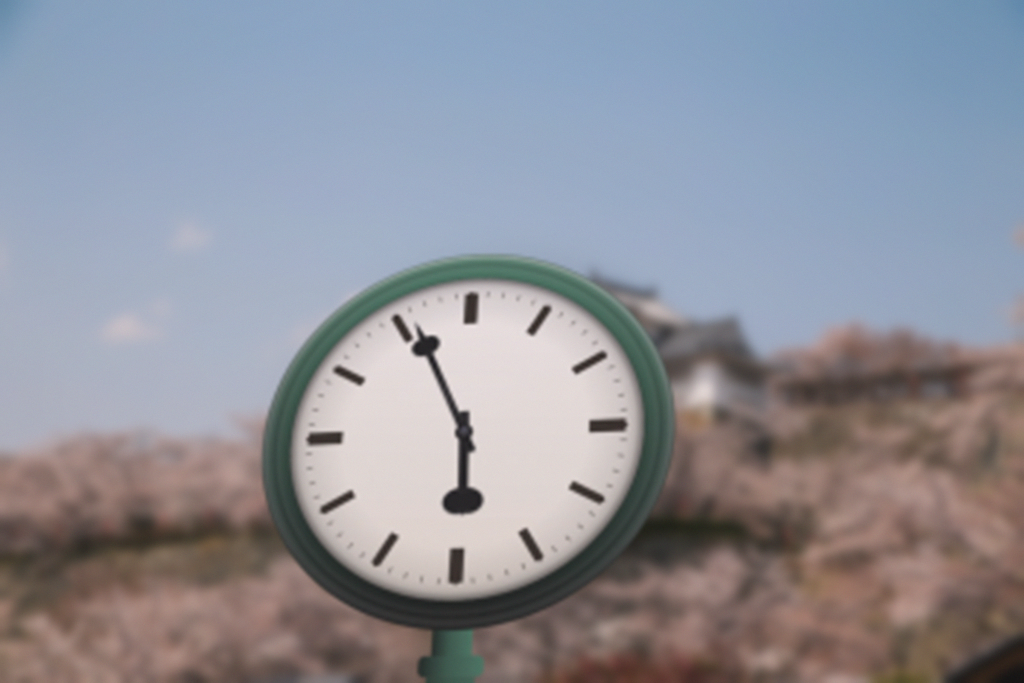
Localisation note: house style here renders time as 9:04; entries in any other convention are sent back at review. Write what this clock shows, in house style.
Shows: 5:56
